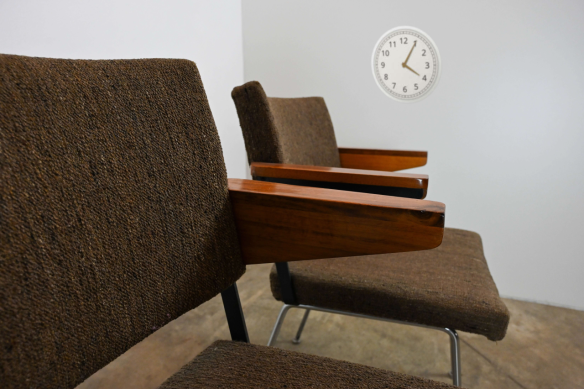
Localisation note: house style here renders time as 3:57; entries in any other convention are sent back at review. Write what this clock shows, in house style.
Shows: 4:05
